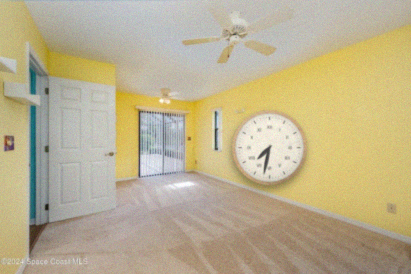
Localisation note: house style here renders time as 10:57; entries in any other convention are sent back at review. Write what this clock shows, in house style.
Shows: 7:32
